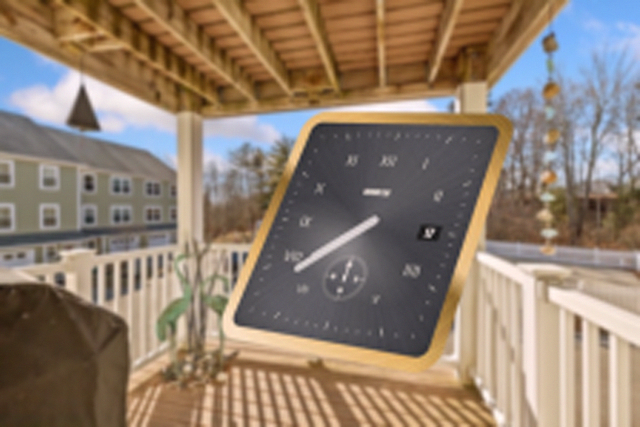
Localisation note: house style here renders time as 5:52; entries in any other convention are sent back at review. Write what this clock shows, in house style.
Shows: 7:38
